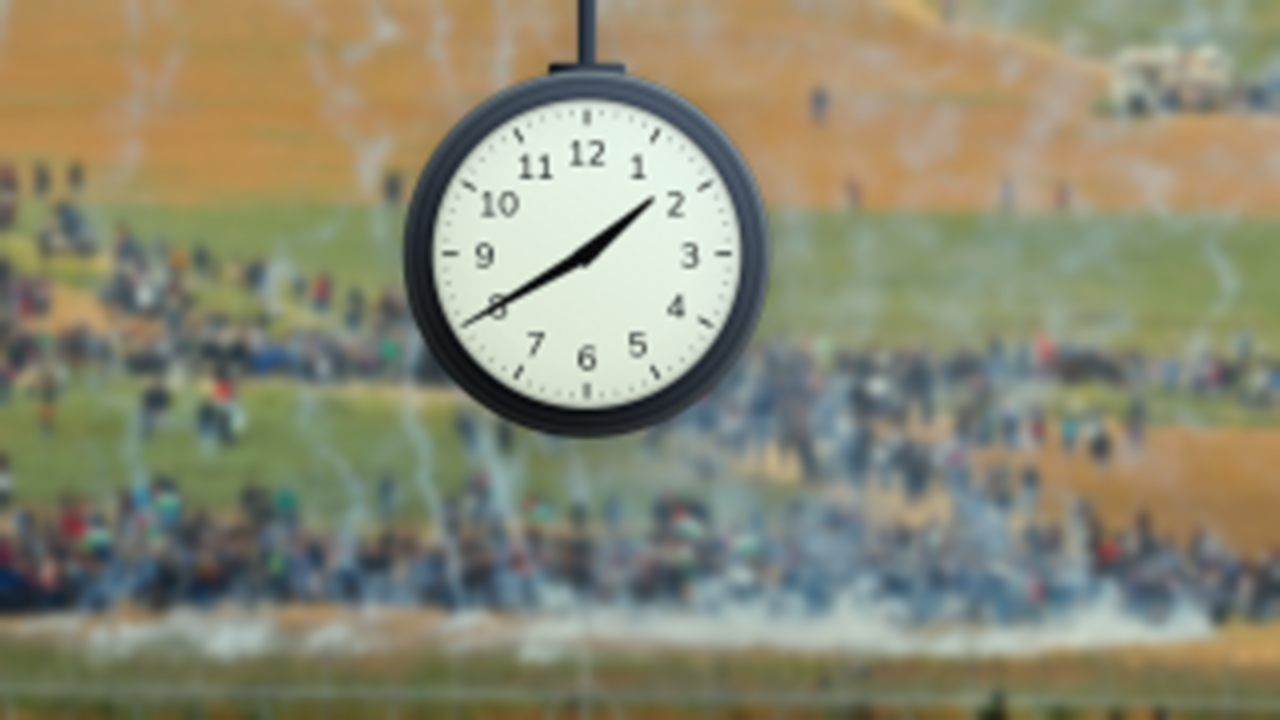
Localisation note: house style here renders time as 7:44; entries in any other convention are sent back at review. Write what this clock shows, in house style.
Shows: 1:40
